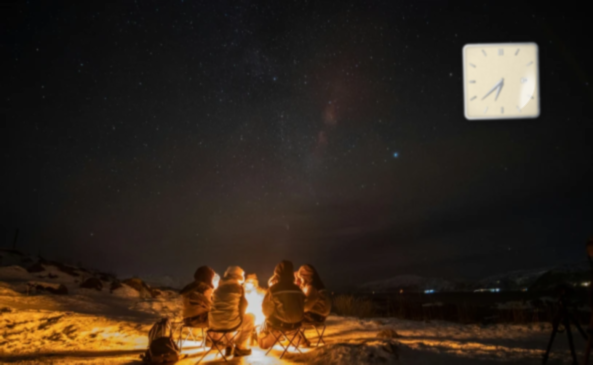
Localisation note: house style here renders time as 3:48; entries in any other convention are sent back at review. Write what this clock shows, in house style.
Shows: 6:38
